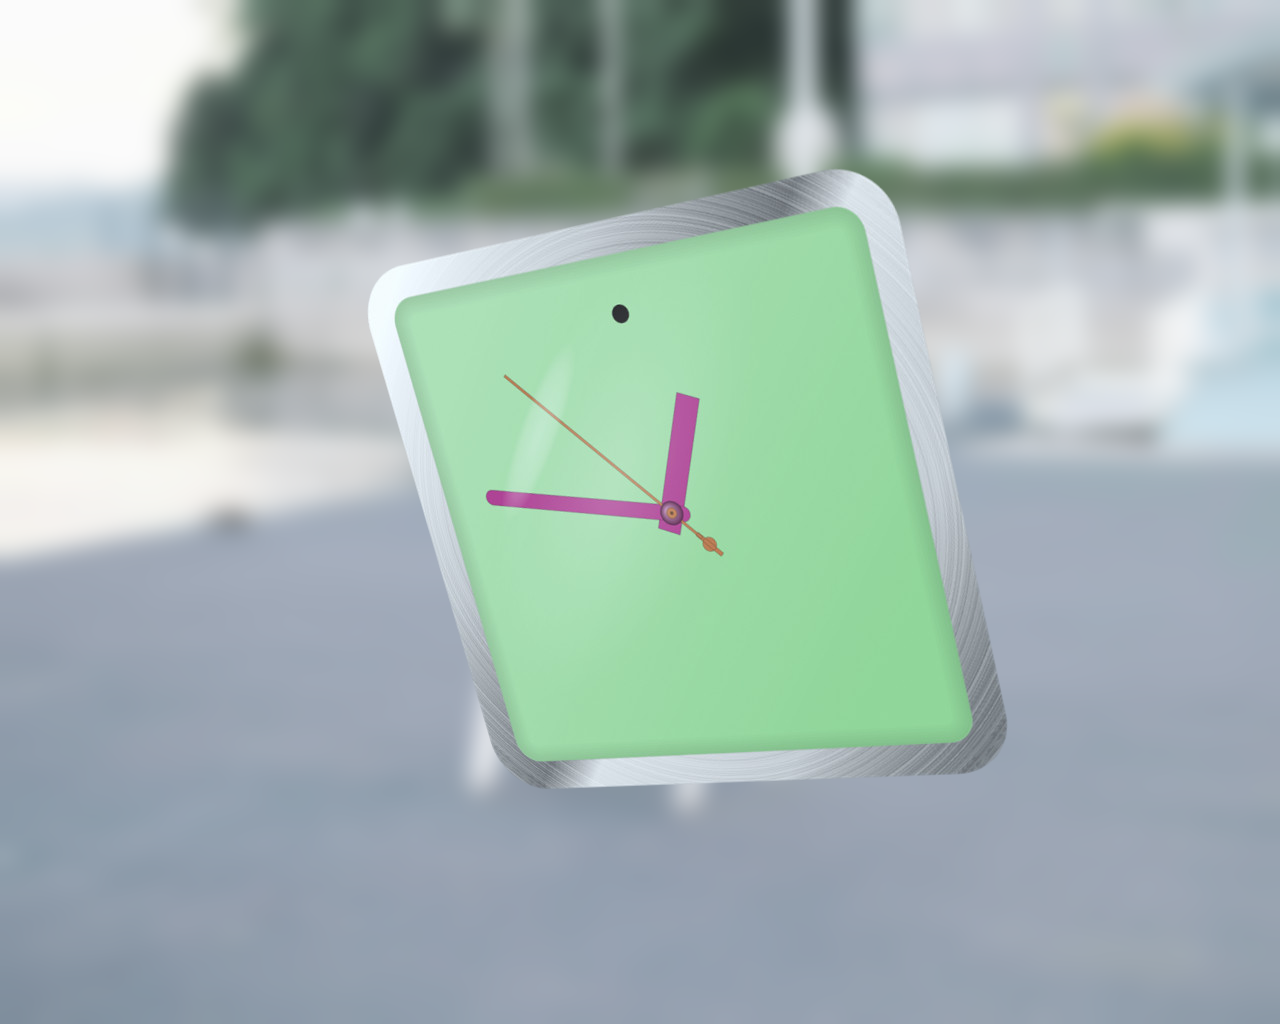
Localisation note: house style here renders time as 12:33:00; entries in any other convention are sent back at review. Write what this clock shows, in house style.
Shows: 12:46:53
